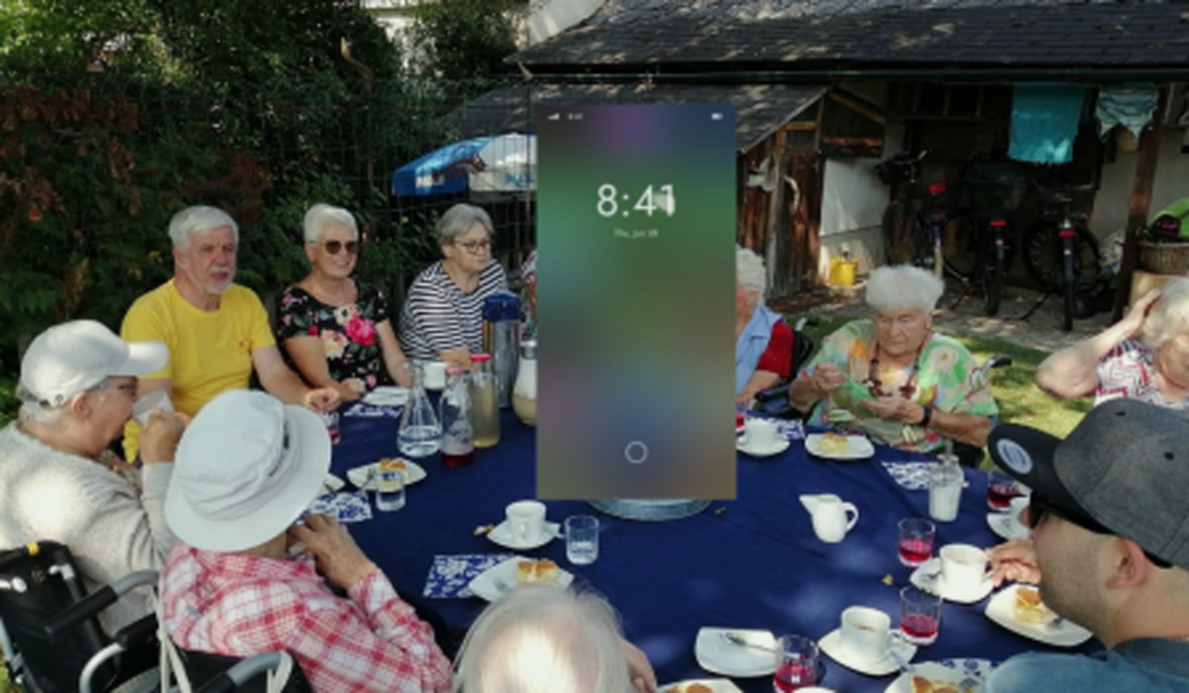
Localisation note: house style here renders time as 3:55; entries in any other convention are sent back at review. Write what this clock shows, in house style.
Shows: 8:41
